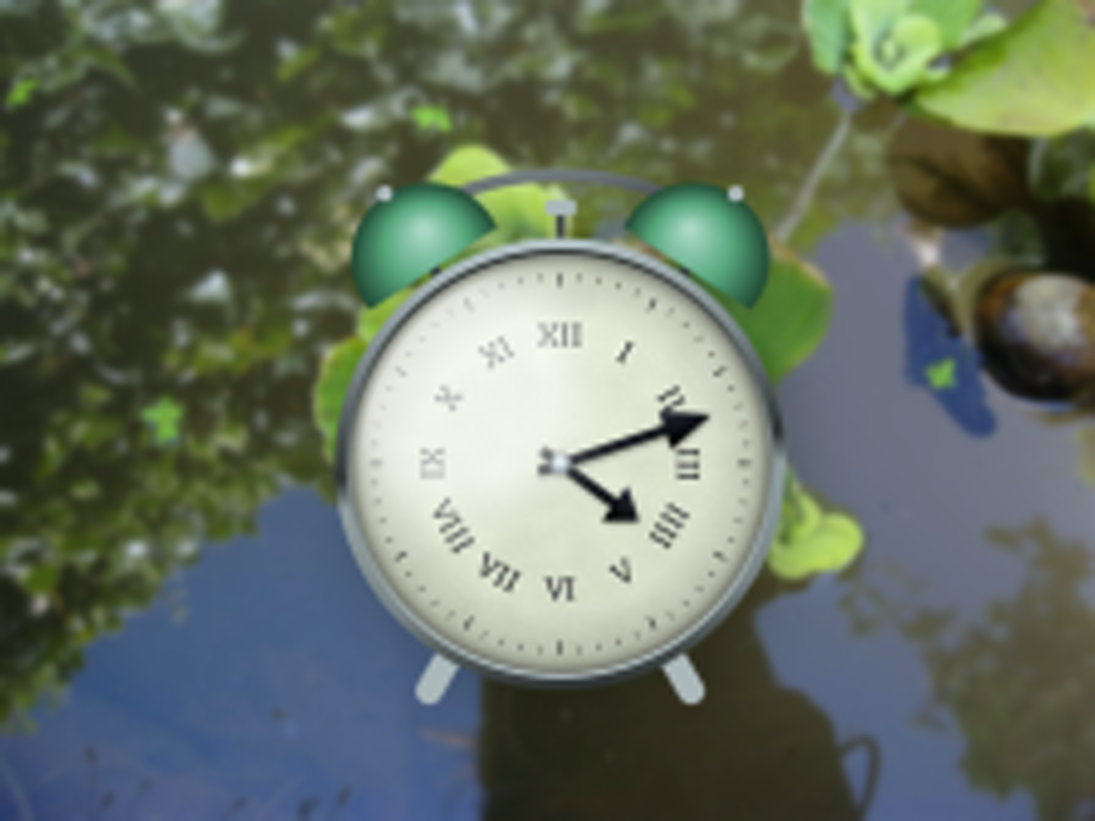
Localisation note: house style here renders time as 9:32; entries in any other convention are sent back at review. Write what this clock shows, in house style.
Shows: 4:12
